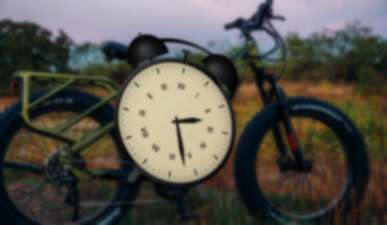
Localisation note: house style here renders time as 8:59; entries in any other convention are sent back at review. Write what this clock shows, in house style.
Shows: 2:27
